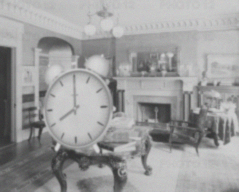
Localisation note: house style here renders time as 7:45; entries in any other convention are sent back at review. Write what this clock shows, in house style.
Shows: 8:00
